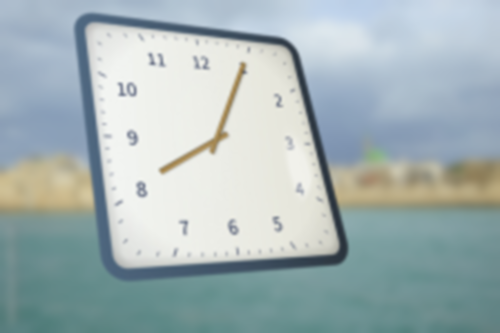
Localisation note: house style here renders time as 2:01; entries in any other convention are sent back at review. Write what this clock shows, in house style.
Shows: 8:05
